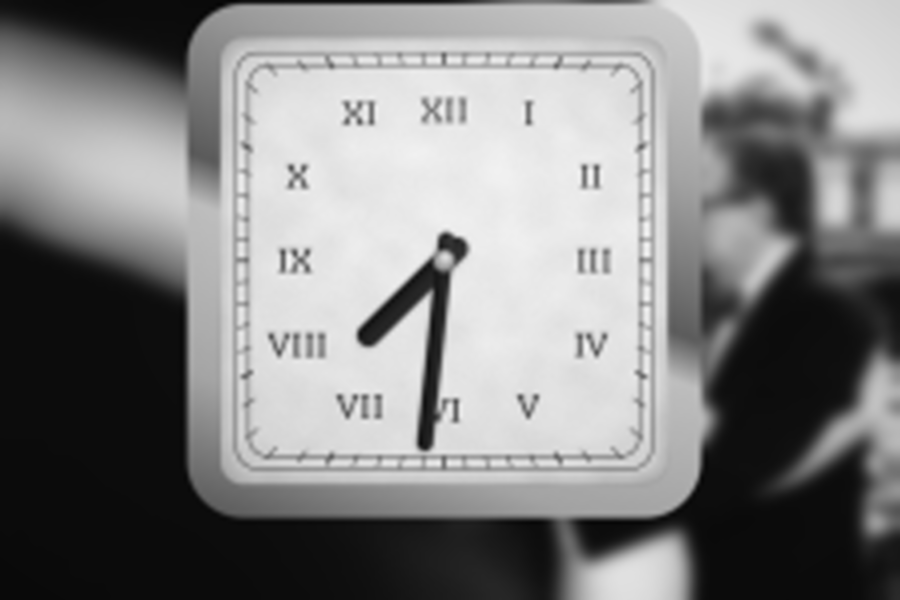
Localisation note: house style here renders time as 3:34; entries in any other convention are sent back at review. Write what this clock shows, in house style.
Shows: 7:31
